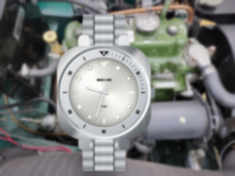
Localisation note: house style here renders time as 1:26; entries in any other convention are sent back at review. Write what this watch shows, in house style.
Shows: 9:33
